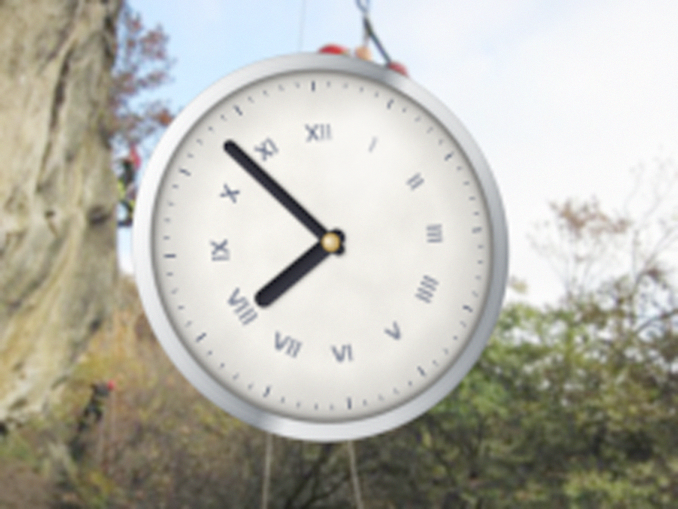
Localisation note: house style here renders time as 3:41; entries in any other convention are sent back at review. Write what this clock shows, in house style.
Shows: 7:53
